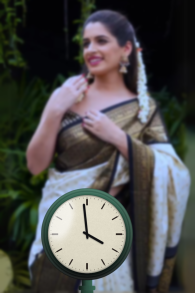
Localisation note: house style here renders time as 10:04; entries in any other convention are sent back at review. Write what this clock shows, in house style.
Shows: 3:59
